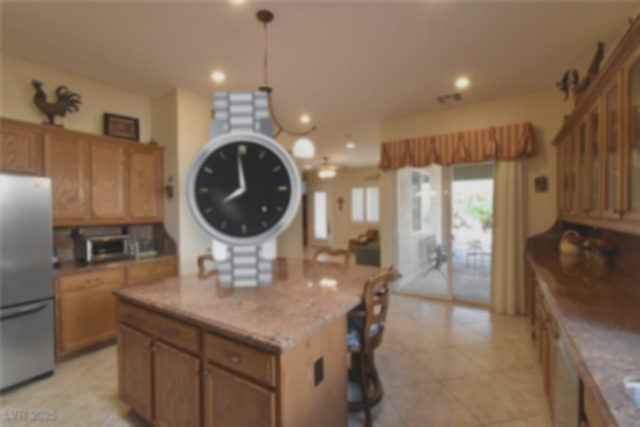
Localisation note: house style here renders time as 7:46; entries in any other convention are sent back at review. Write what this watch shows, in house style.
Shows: 7:59
